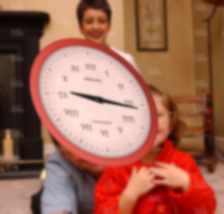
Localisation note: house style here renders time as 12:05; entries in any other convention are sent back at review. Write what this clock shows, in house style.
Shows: 9:16
